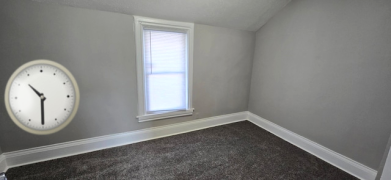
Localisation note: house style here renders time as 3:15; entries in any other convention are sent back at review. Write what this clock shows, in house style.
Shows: 10:30
